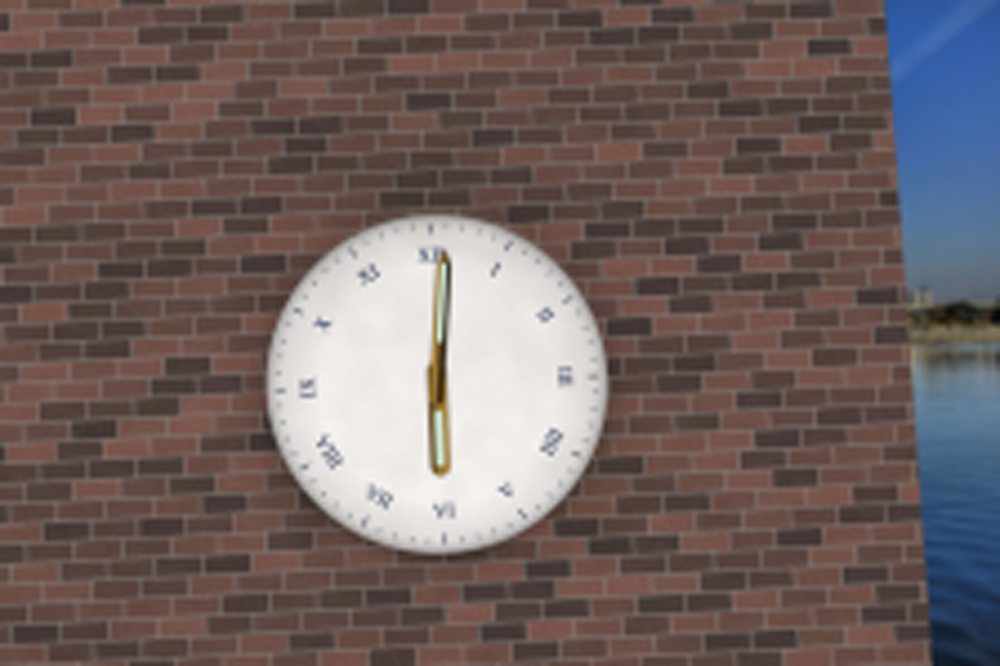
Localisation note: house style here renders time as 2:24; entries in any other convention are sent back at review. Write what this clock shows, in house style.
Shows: 6:01
